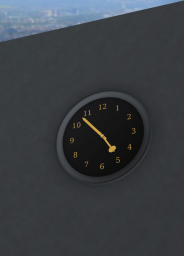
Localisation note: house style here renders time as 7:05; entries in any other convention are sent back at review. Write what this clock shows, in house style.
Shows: 4:53
